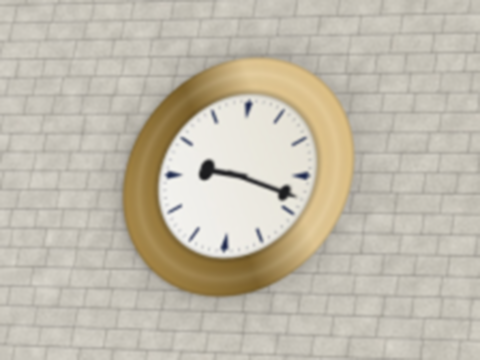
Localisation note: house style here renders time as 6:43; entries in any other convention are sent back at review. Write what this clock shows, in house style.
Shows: 9:18
